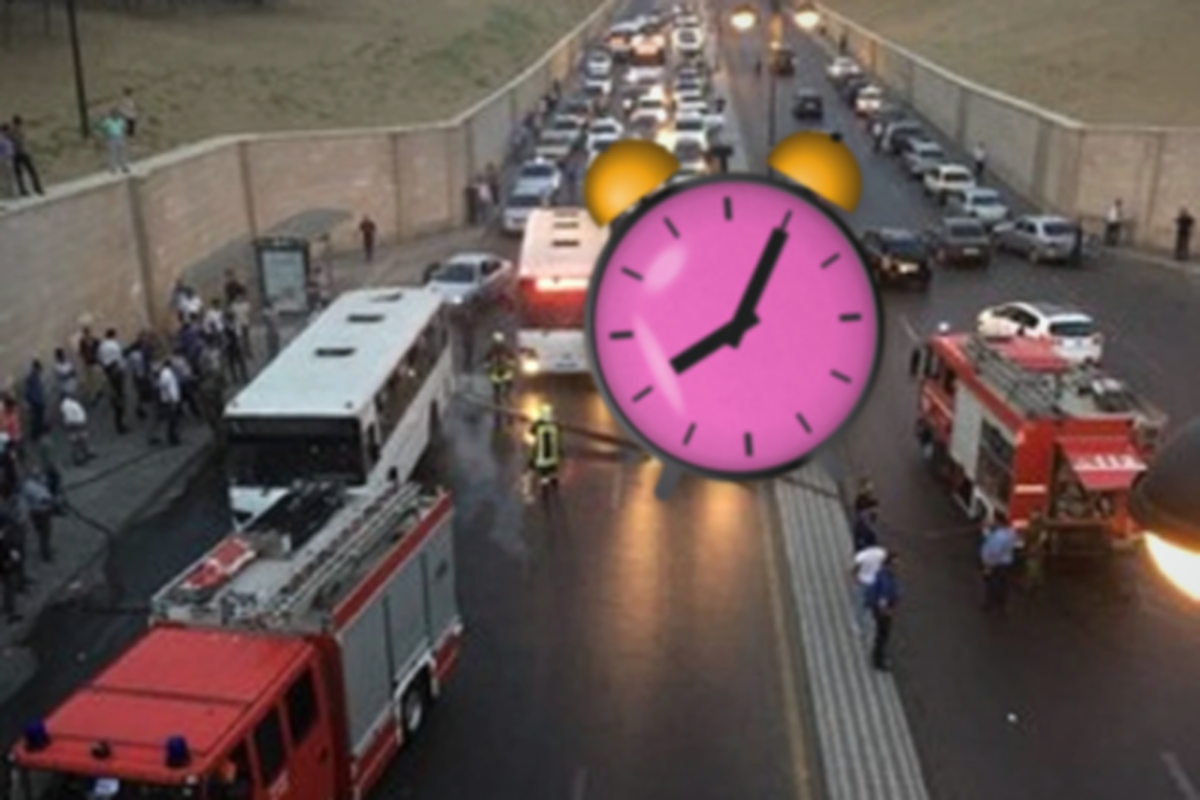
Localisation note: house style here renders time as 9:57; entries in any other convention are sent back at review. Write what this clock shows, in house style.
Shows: 8:05
